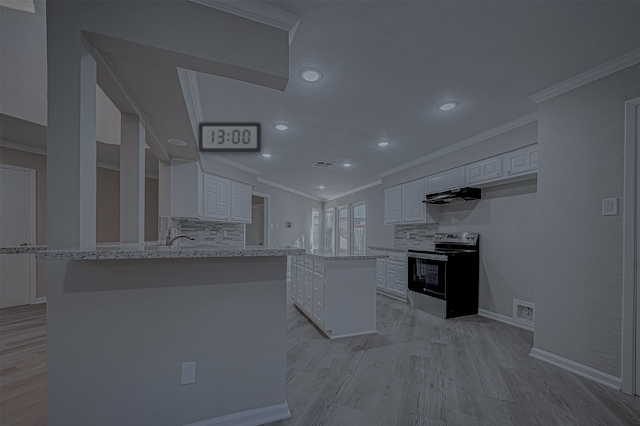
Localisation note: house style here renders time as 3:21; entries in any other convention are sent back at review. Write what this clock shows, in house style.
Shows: 13:00
